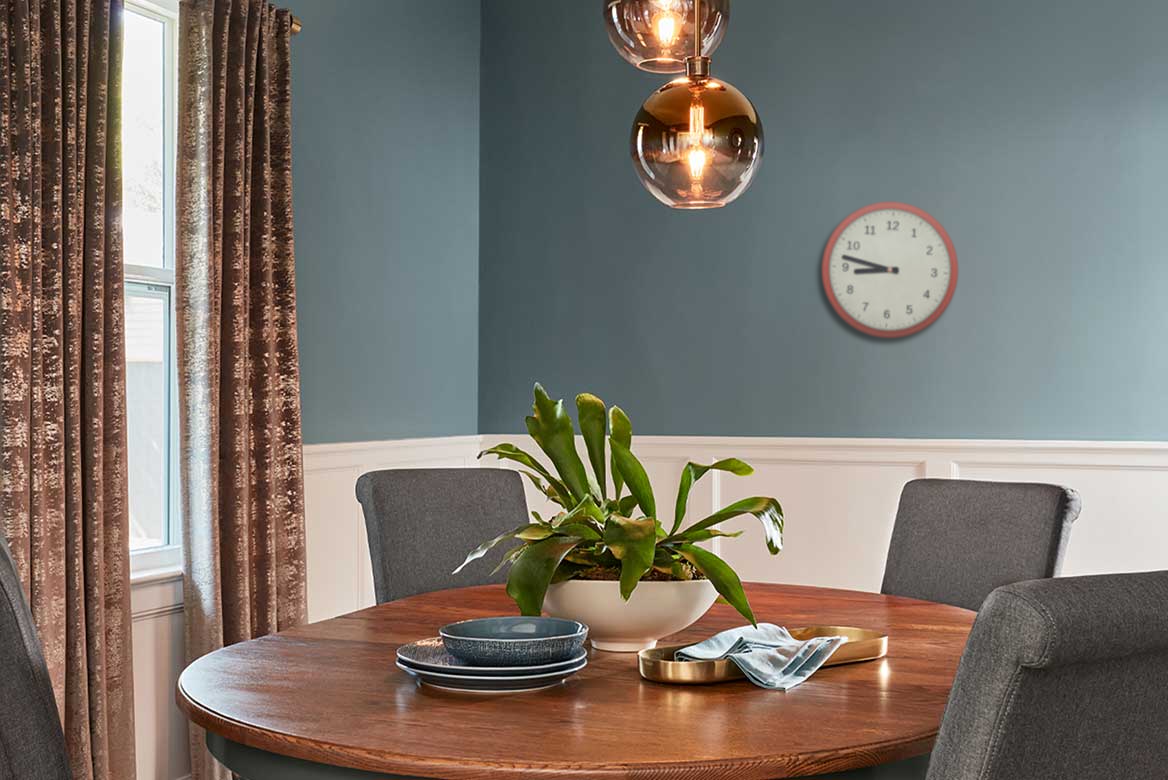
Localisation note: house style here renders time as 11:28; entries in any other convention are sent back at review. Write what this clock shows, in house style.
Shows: 8:47
